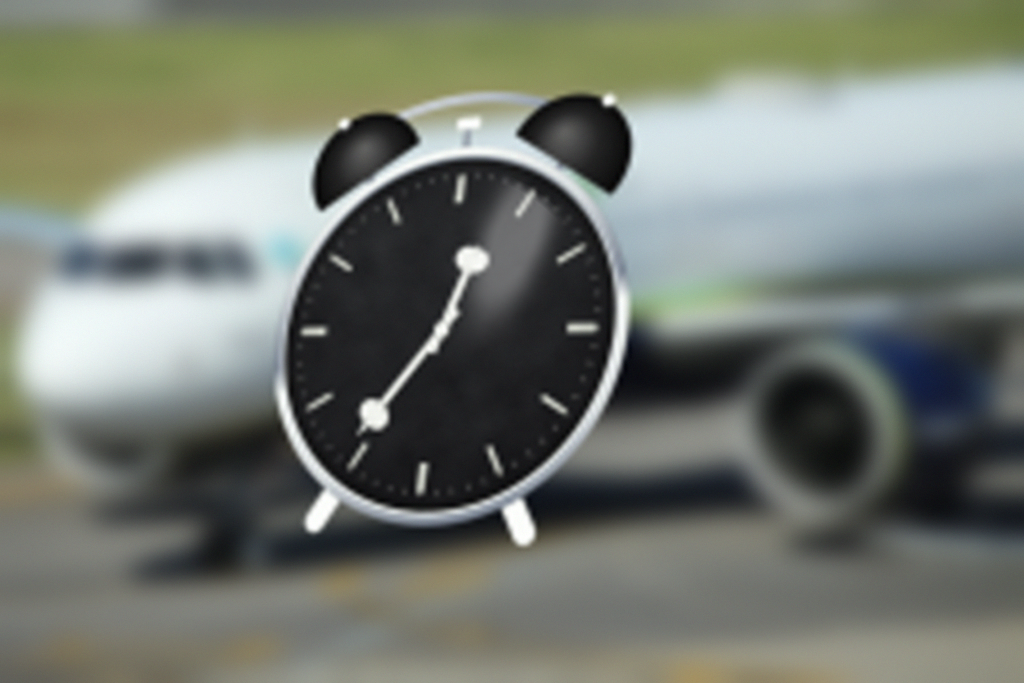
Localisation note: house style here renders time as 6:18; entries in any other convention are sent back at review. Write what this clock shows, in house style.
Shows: 12:36
